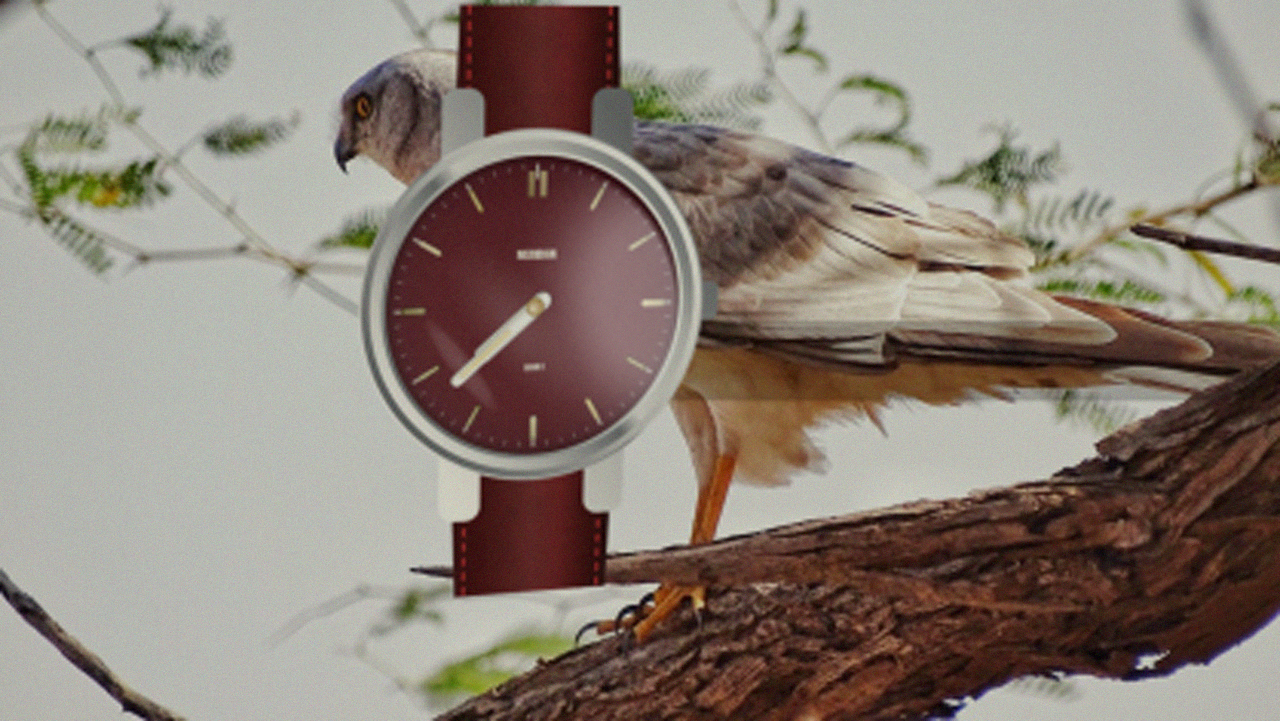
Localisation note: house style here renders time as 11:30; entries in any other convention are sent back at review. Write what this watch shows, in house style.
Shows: 7:38
